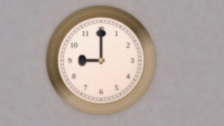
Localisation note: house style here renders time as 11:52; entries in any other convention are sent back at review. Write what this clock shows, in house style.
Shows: 9:00
